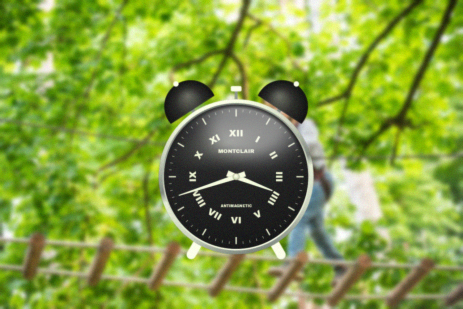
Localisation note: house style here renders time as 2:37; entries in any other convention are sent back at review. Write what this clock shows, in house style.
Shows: 3:42
